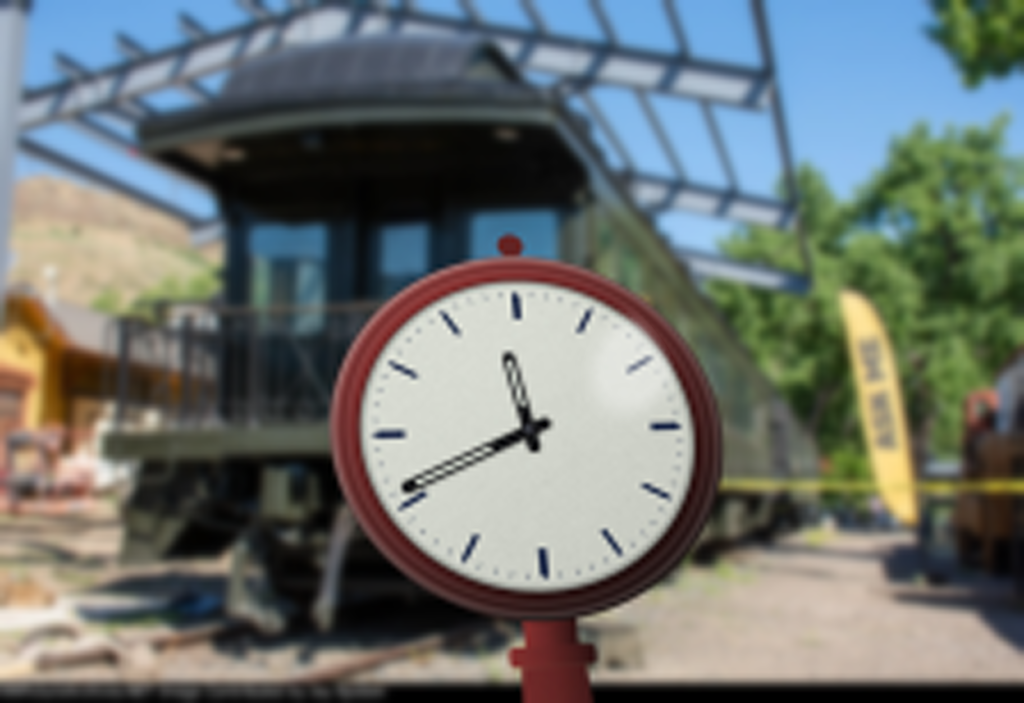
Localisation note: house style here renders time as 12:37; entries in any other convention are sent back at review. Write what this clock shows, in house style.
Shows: 11:41
